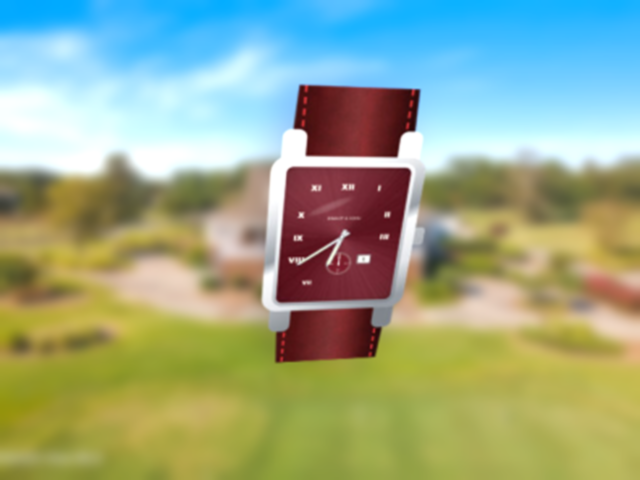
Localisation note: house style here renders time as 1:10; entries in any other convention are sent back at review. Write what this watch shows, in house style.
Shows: 6:39
